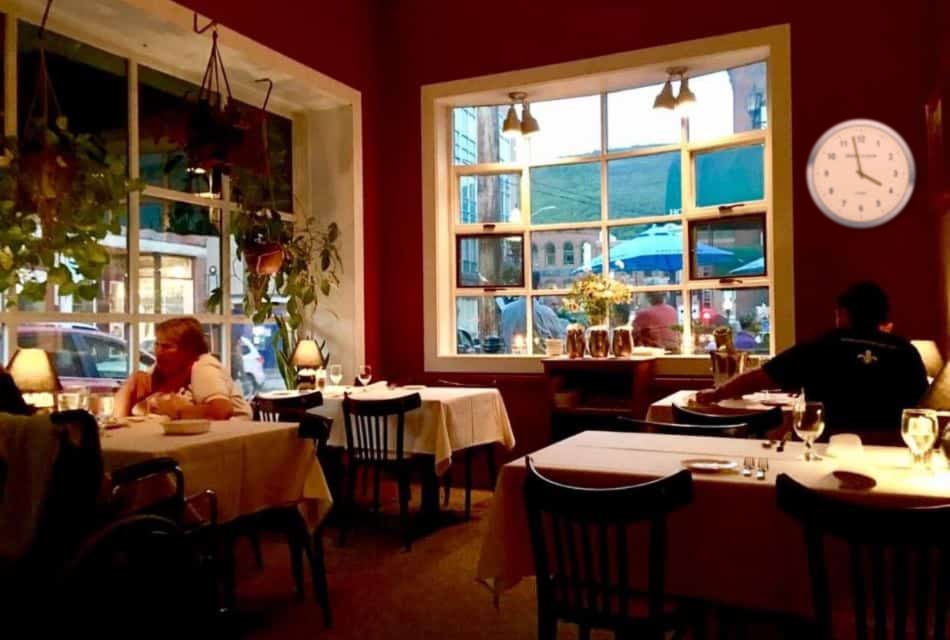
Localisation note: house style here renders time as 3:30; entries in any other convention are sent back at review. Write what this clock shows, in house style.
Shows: 3:58
